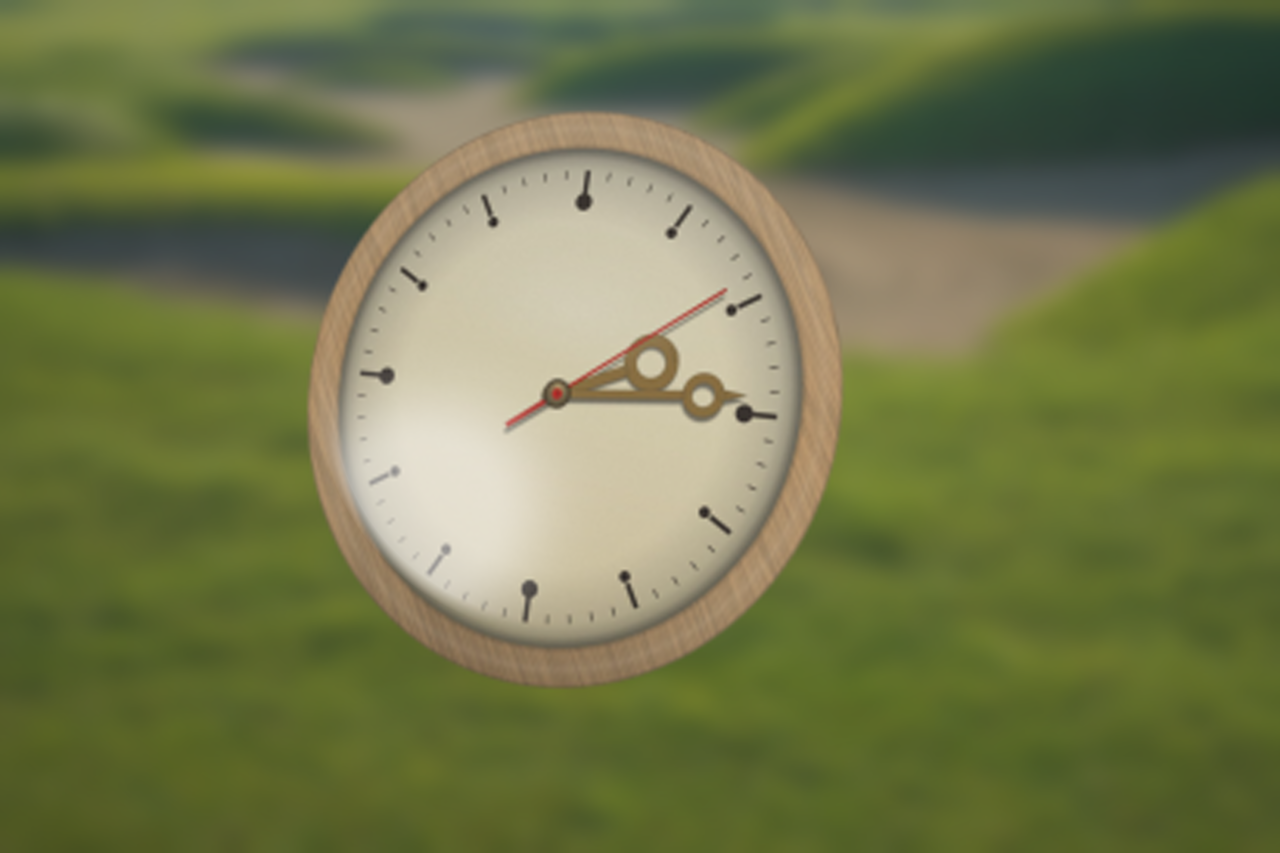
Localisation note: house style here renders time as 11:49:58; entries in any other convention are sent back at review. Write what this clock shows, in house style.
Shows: 2:14:09
